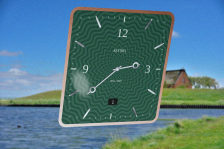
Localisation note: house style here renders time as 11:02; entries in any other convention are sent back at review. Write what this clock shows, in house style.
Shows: 2:38
